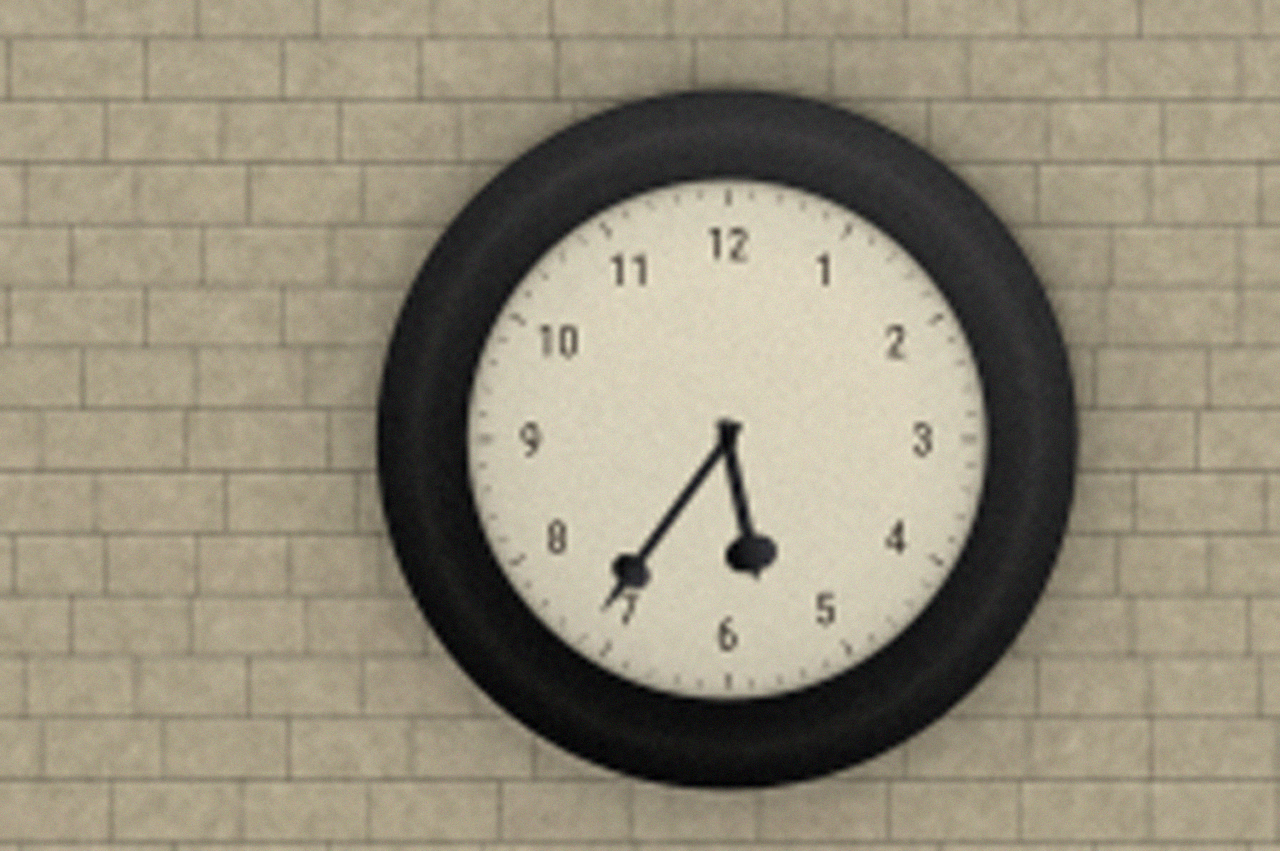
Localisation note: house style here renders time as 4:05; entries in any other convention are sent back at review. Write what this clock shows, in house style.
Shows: 5:36
